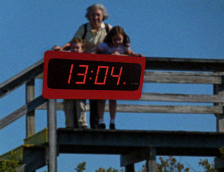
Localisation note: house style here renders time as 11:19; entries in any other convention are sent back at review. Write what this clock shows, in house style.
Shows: 13:04
